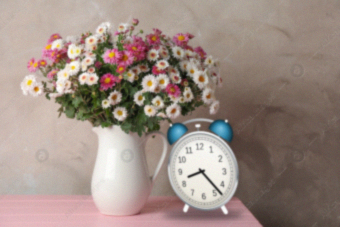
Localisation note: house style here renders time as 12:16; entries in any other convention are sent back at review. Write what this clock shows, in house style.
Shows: 8:23
